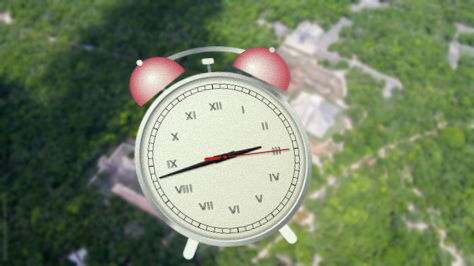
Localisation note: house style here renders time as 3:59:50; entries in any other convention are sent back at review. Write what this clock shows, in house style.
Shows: 2:43:15
